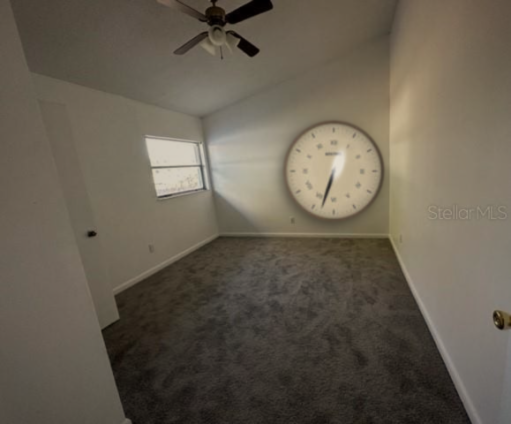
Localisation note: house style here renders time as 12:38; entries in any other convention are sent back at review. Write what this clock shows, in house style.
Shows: 6:33
